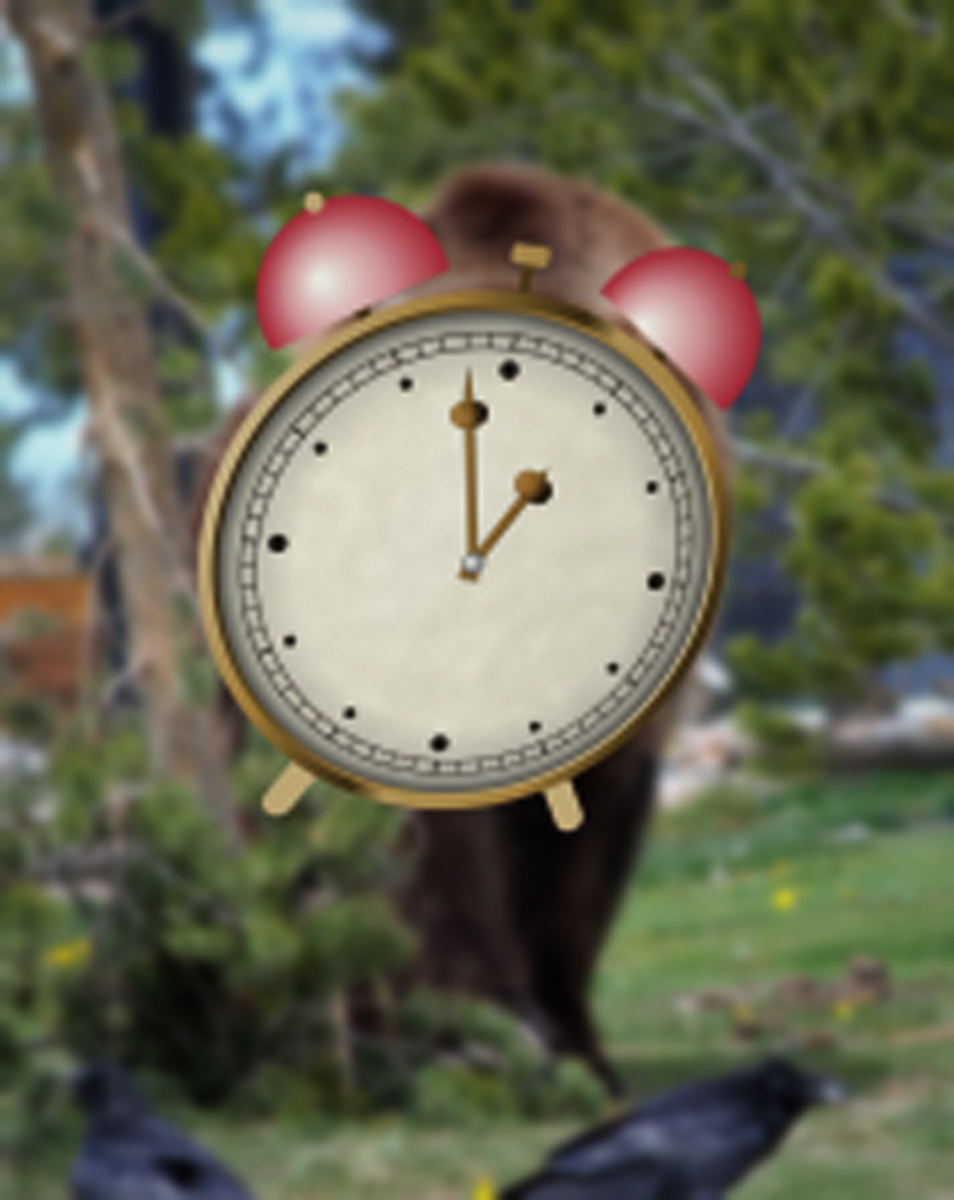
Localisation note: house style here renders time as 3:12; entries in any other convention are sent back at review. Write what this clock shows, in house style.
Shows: 12:58
